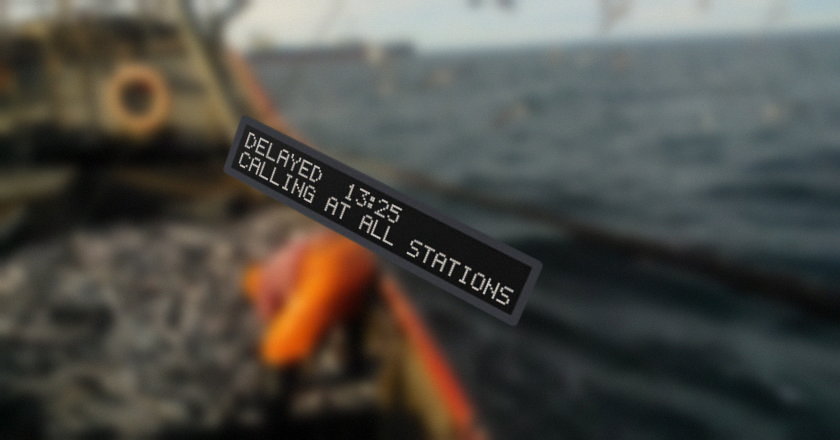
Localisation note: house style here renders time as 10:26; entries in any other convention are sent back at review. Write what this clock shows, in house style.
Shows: 13:25
